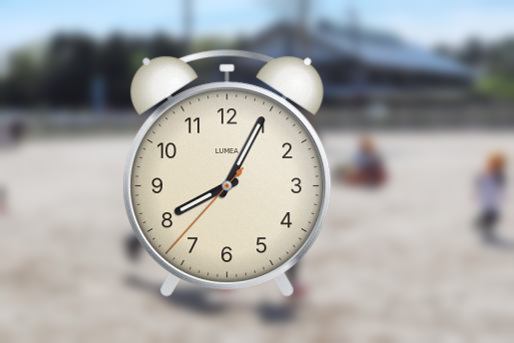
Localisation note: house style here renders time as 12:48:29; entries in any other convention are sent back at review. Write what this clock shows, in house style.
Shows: 8:04:37
